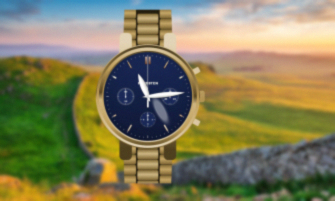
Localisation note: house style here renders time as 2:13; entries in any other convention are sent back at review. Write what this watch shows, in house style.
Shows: 11:14
